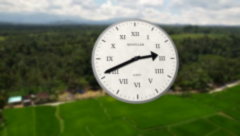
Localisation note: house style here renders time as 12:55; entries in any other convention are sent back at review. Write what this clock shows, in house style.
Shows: 2:41
